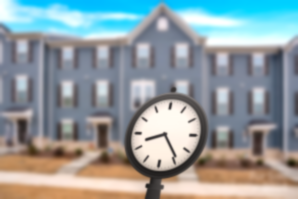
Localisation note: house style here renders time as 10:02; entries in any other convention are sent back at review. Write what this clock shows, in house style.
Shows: 8:24
